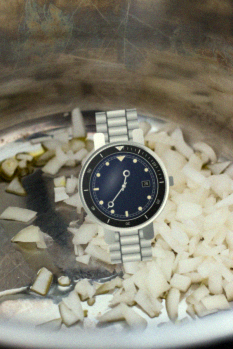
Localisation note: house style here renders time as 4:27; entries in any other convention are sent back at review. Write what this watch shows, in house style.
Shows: 12:37
